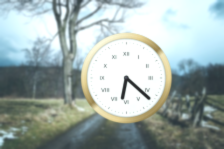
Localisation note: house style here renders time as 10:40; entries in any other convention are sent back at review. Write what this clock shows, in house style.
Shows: 6:22
